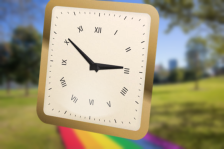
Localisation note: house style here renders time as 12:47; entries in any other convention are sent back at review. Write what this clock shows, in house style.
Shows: 2:51
